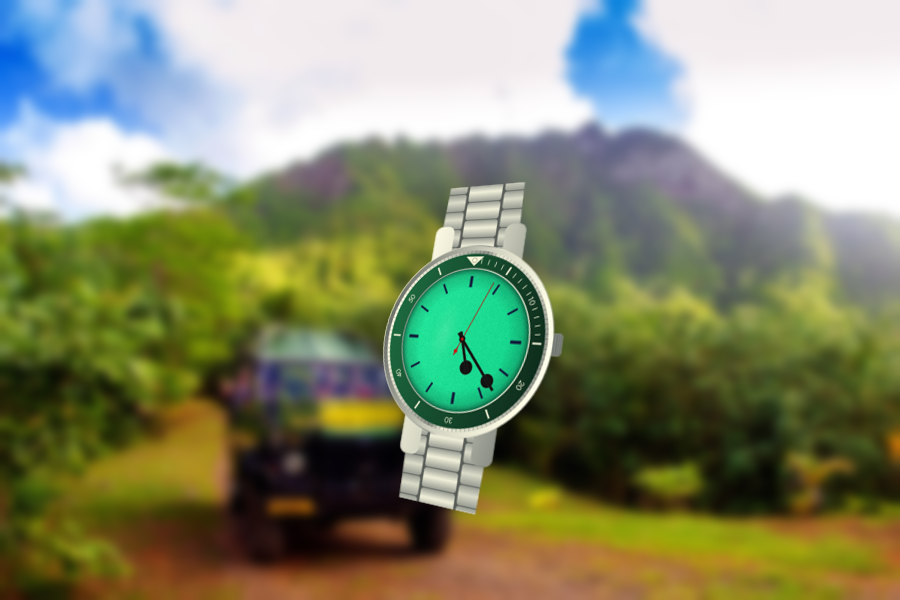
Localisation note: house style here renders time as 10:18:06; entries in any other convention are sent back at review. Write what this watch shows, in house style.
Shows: 5:23:04
